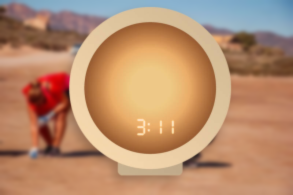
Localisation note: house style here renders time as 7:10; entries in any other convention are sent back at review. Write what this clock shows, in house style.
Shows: 3:11
